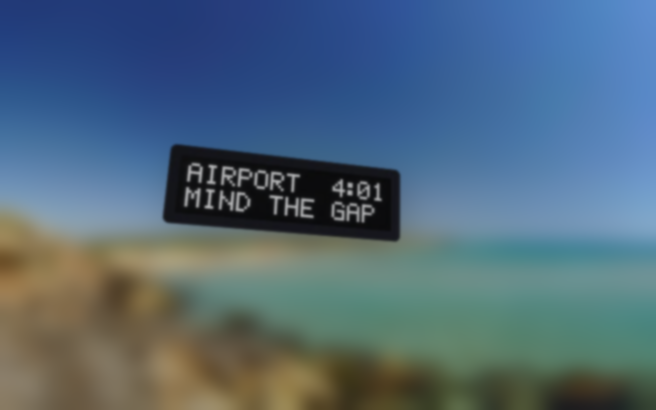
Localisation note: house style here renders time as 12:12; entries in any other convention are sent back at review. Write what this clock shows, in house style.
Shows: 4:01
